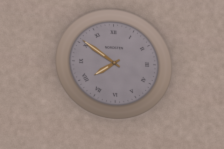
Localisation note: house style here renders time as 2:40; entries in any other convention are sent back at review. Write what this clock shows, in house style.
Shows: 7:51
